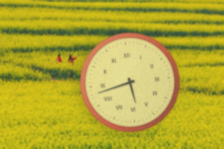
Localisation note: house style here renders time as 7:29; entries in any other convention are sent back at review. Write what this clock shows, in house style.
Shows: 5:43
